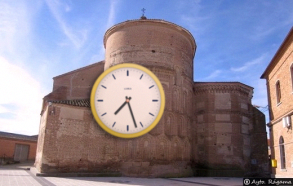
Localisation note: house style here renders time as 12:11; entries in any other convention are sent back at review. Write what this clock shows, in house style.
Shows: 7:27
